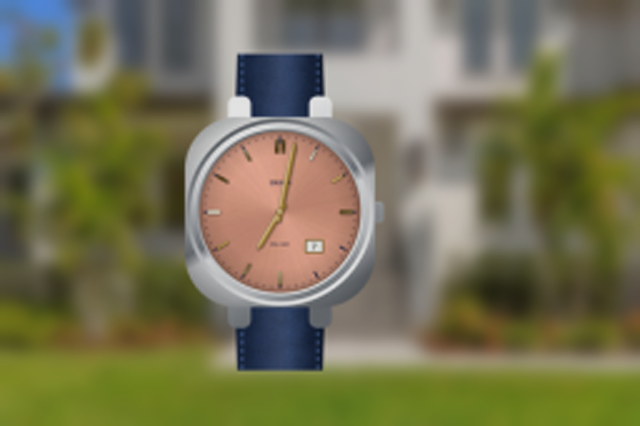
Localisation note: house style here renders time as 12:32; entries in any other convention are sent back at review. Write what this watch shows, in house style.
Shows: 7:02
